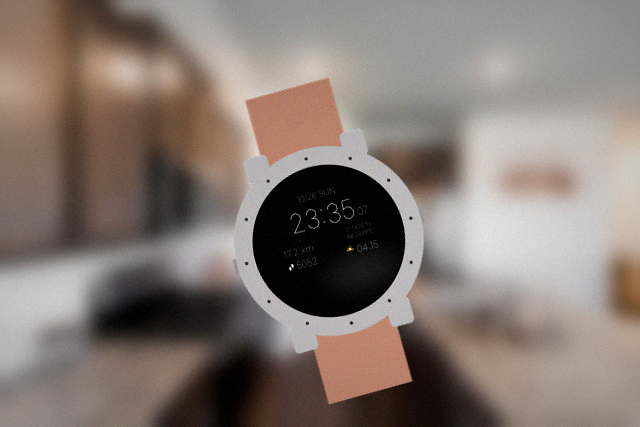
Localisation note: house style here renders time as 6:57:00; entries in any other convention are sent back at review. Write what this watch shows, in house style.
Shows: 23:35:07
